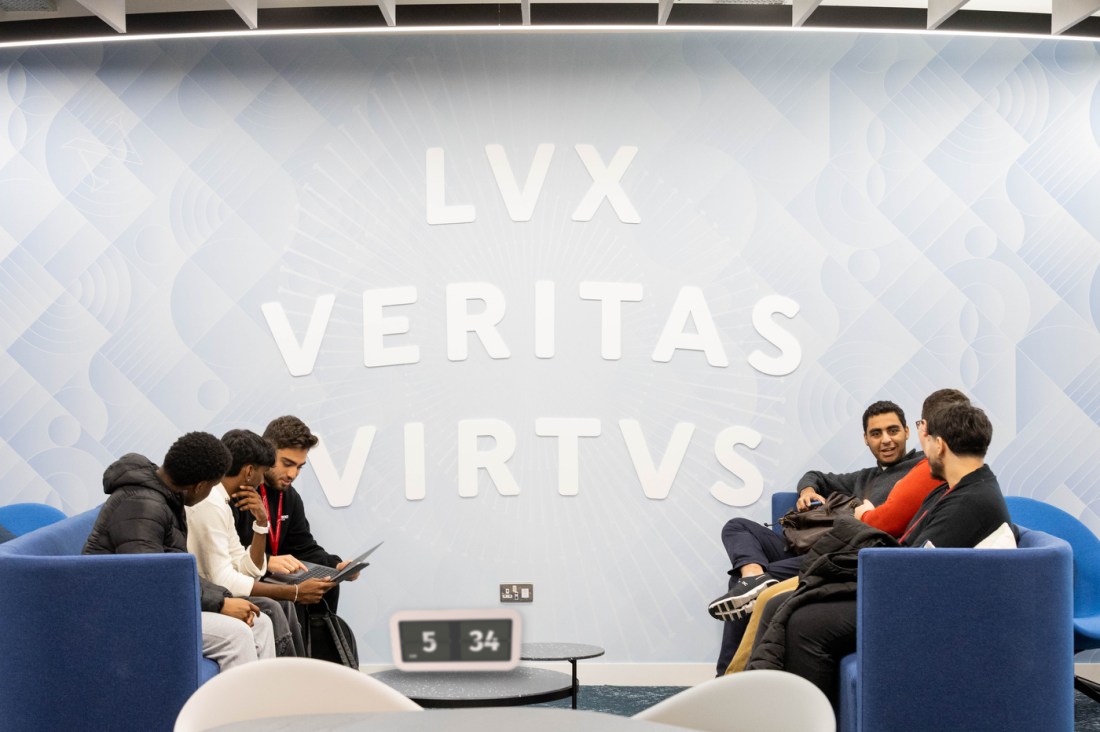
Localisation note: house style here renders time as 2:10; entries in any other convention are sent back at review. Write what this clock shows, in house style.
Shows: 5:34
